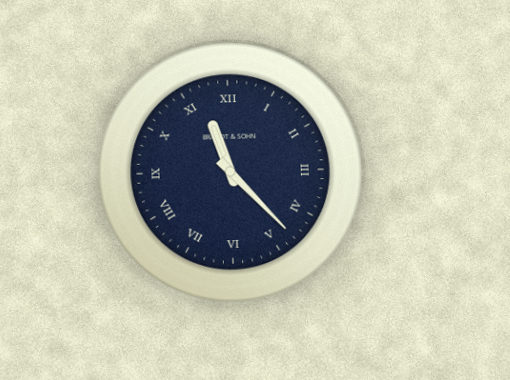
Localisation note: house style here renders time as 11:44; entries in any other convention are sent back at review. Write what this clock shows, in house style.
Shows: 11:23
